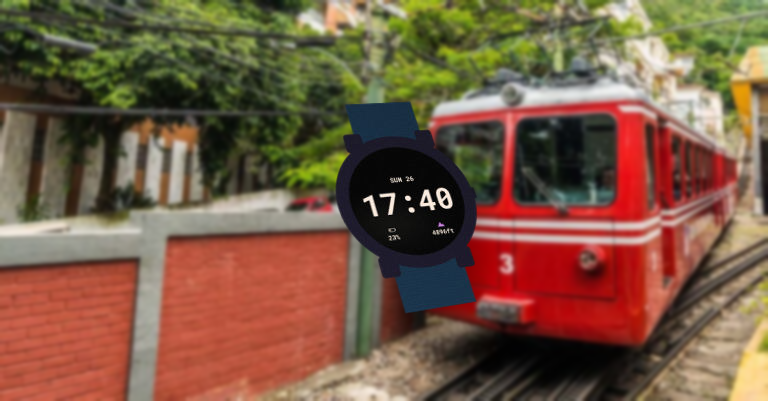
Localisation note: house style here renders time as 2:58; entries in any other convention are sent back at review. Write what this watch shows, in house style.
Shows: 17:40
